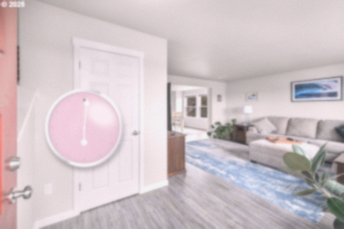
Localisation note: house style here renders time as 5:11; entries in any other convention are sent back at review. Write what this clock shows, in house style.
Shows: 6:01
